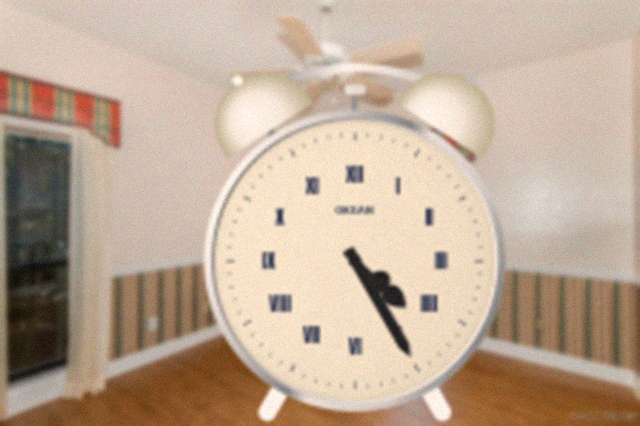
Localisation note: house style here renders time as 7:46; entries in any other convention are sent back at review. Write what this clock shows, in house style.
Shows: 4:25
